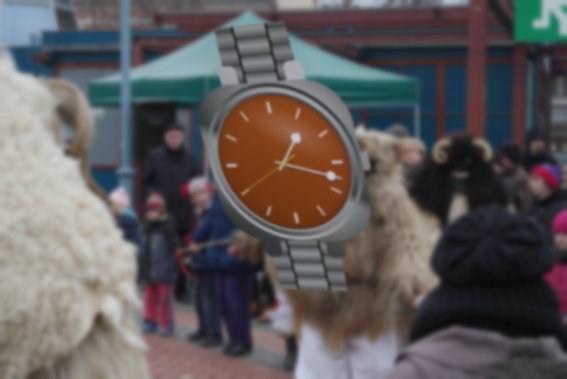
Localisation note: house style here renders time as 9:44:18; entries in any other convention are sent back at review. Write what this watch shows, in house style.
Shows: 1:17:40
